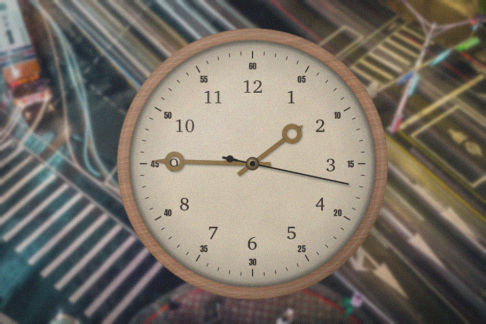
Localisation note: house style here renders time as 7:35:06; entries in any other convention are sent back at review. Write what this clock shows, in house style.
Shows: 1:45:17
